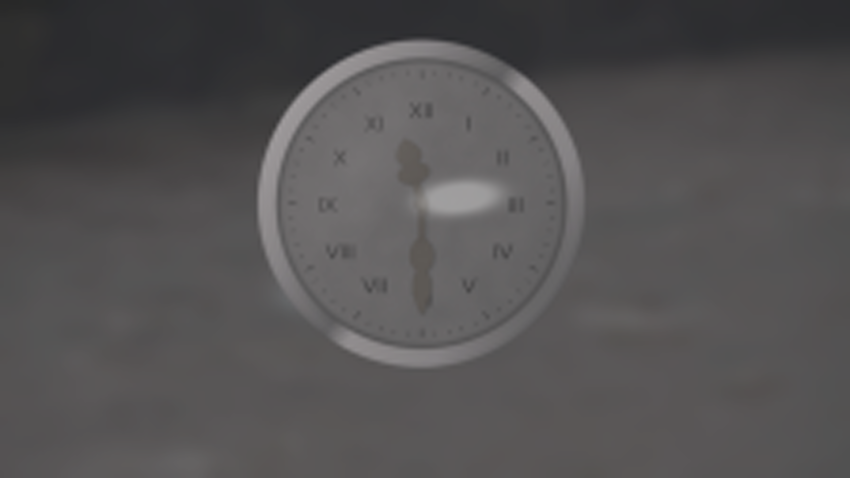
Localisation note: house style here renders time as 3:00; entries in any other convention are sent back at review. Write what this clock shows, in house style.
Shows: 11:30
